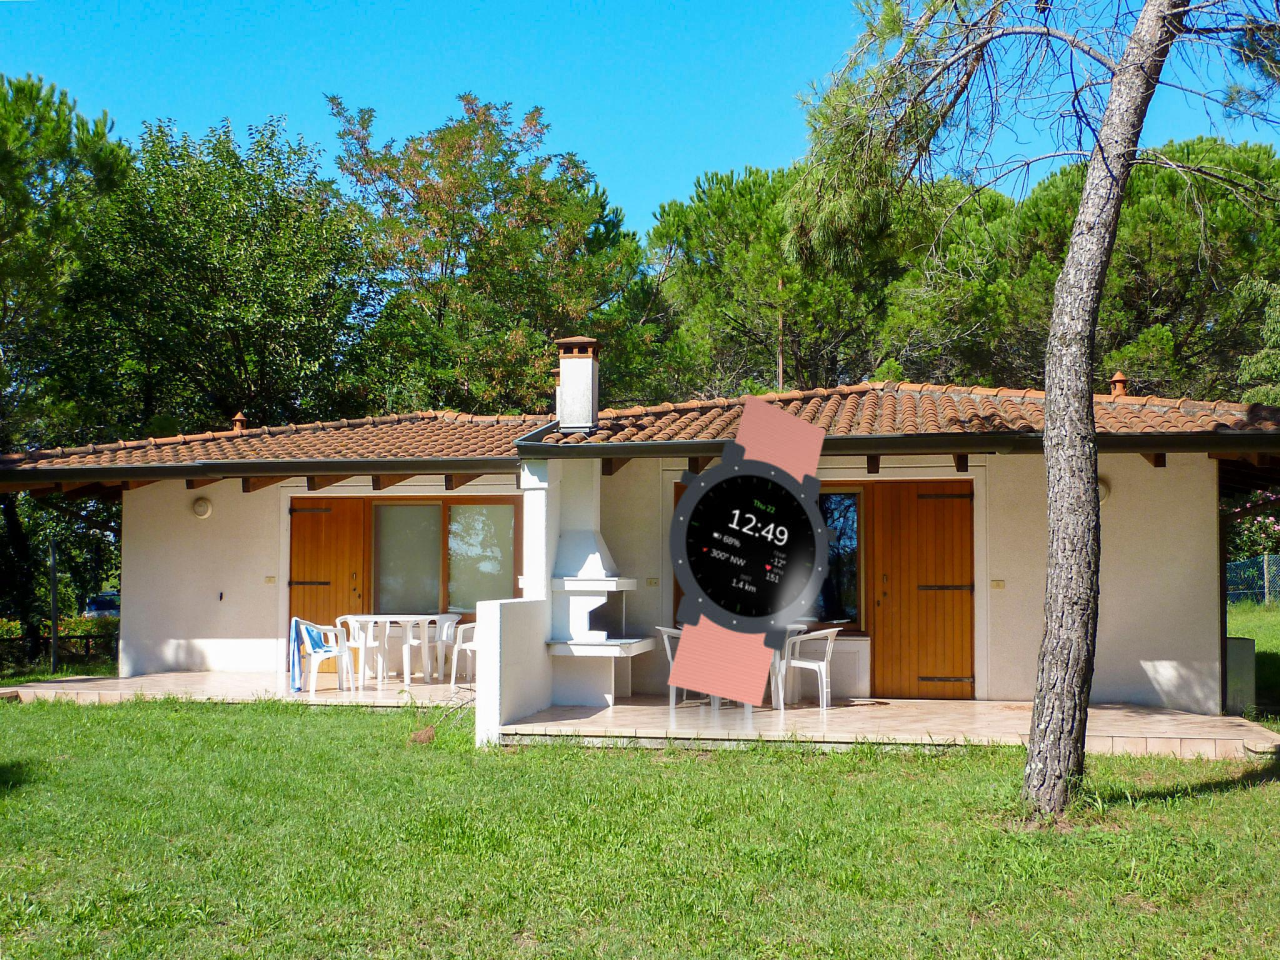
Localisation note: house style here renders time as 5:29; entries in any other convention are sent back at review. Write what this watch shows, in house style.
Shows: 12:49
